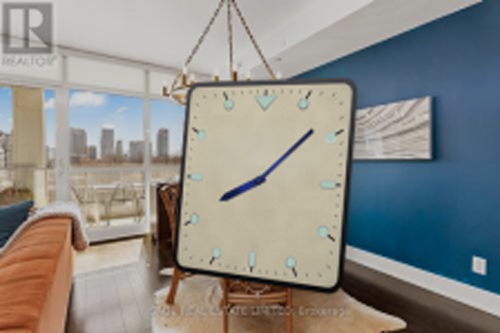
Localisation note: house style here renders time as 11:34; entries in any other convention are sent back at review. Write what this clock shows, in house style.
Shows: 8:08
